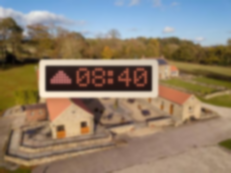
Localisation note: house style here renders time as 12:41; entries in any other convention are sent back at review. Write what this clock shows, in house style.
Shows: 8:40
